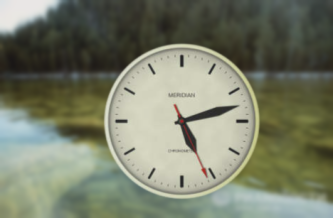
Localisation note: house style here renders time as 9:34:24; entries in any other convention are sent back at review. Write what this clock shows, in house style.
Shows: 5:12:26
